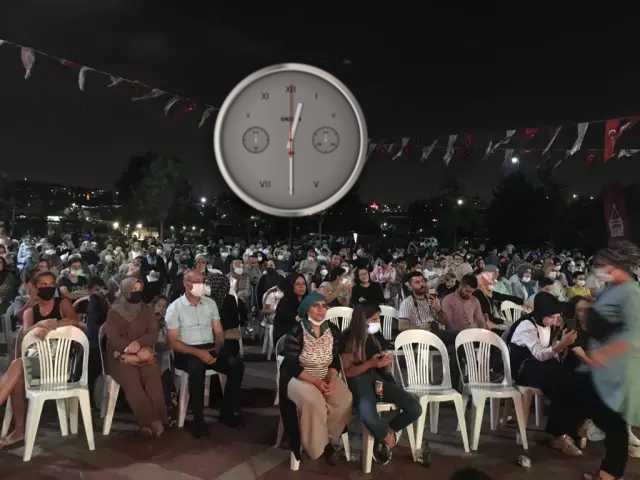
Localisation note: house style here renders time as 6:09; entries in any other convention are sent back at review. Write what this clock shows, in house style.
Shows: 12:30
